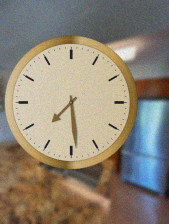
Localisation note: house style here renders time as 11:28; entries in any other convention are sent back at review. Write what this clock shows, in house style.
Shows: 7:29
